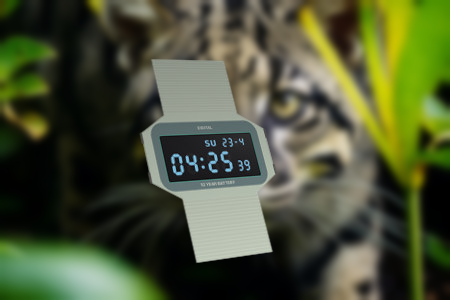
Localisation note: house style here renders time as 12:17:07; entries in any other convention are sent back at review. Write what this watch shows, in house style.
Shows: 4:25:39
